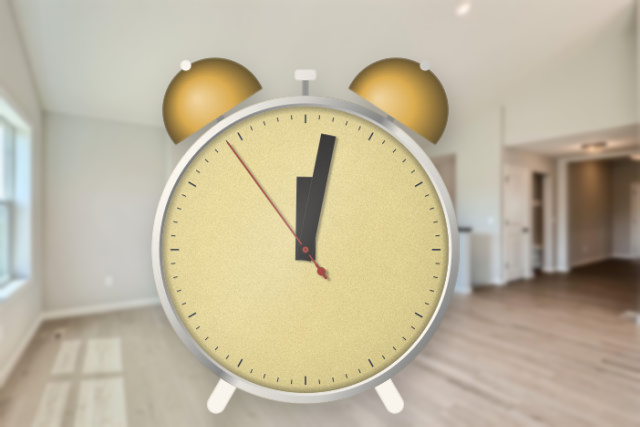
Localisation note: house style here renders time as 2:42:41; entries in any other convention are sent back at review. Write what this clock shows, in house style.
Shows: 12:01:54
